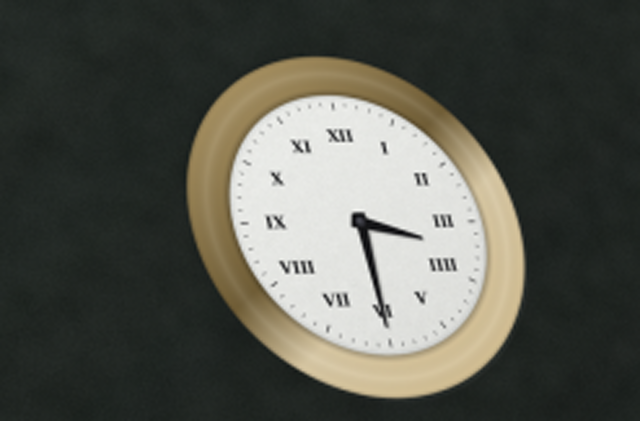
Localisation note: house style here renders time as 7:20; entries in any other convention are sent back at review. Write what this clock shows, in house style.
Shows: 3:30
